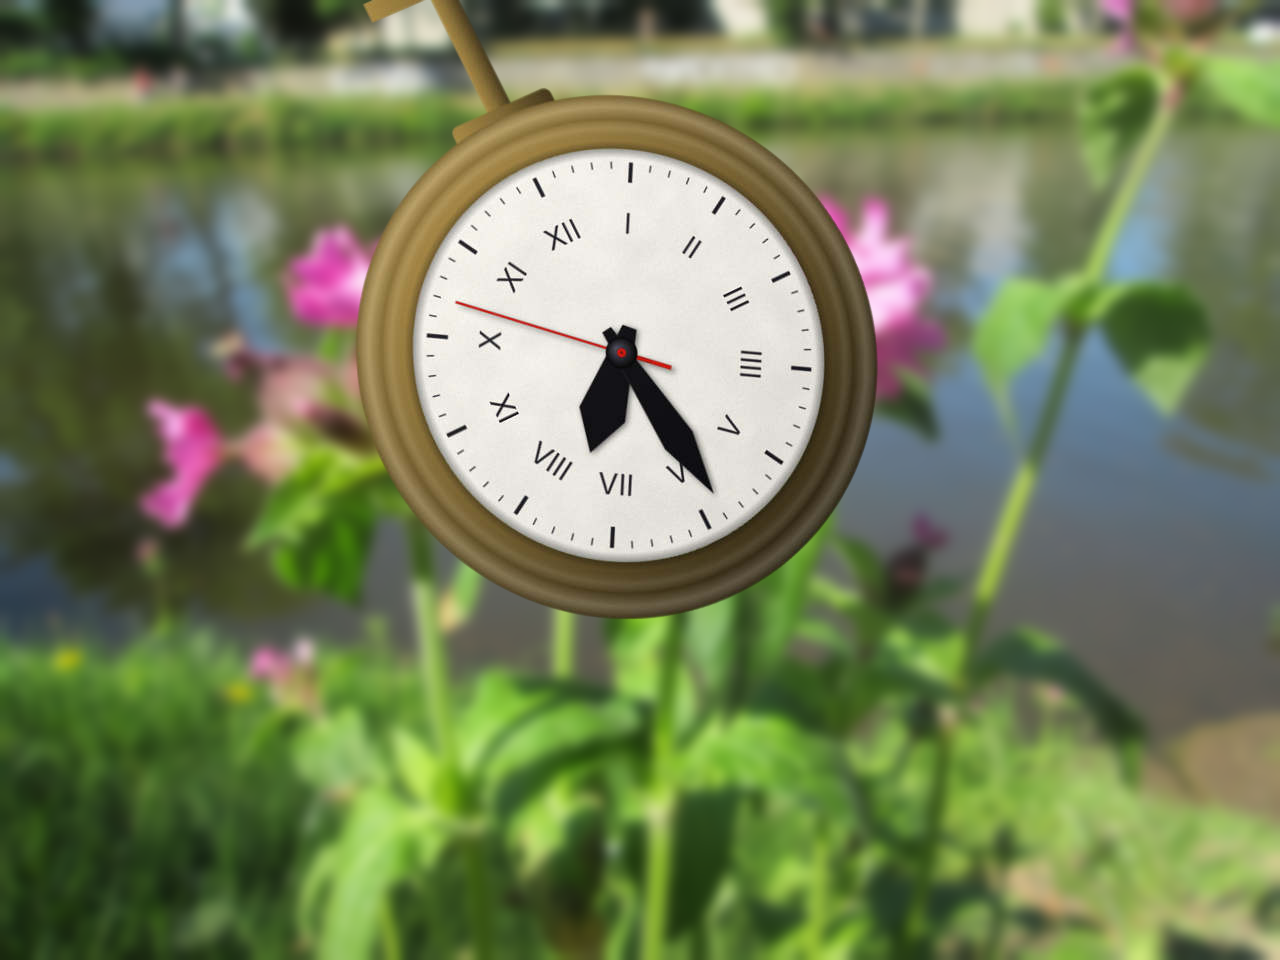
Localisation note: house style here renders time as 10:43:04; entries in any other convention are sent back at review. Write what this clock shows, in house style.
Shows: 7:28:52
